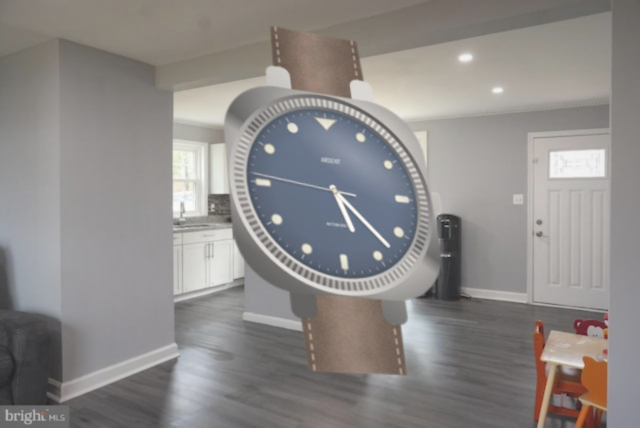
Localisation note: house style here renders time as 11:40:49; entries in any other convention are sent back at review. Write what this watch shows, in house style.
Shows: 5:22:46
